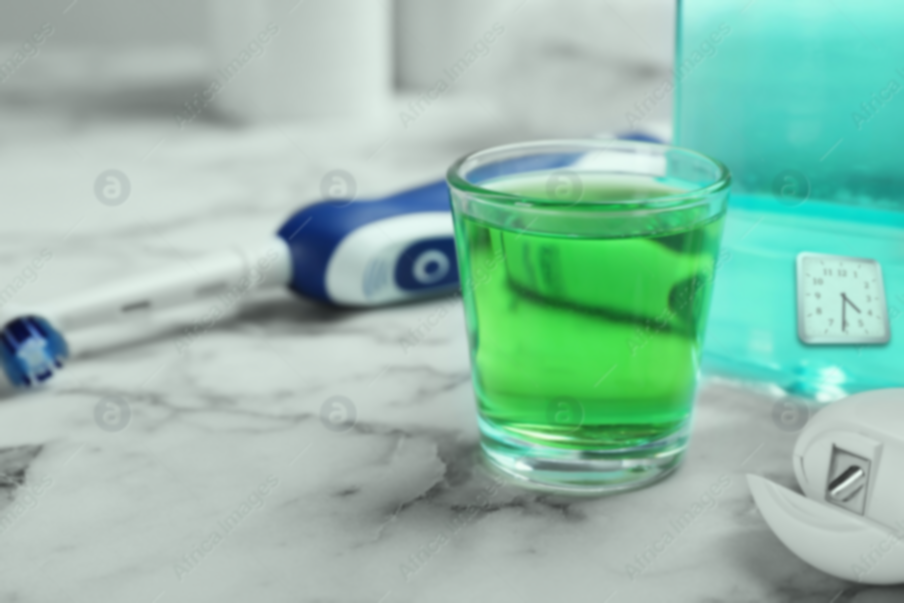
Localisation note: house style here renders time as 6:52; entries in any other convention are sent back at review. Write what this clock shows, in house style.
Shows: 4:31
